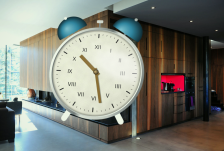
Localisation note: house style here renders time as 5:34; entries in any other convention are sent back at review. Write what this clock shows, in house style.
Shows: 10:28
